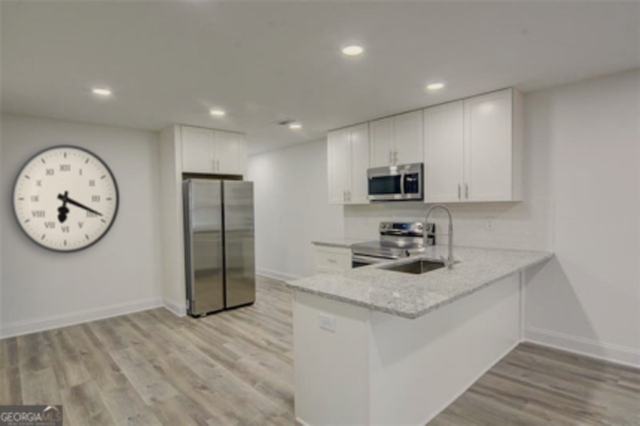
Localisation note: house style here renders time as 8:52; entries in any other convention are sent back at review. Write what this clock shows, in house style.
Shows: 6:19
